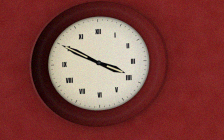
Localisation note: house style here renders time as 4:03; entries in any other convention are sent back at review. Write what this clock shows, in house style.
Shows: 3:50
